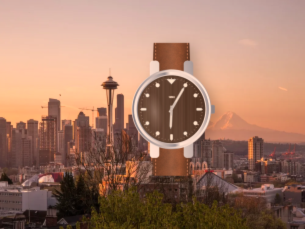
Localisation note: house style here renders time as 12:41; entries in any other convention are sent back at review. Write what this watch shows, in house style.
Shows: 6:05
